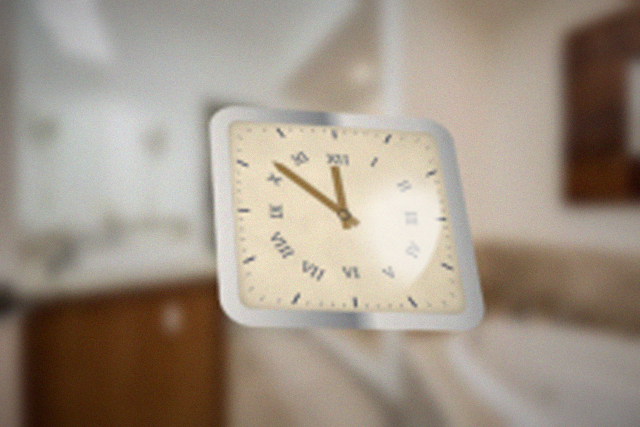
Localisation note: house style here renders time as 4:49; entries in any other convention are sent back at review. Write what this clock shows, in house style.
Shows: 11:52
